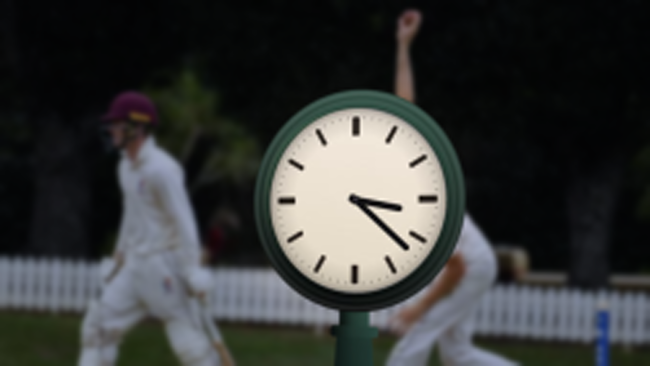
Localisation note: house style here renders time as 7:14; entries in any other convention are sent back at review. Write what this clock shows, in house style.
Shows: 3:22
